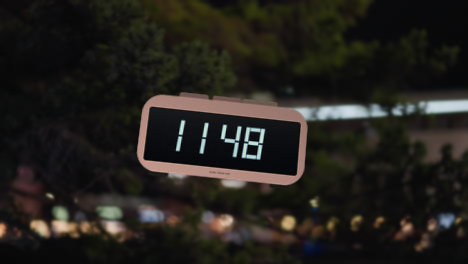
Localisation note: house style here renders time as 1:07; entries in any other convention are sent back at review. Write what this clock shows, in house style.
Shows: 11:48
